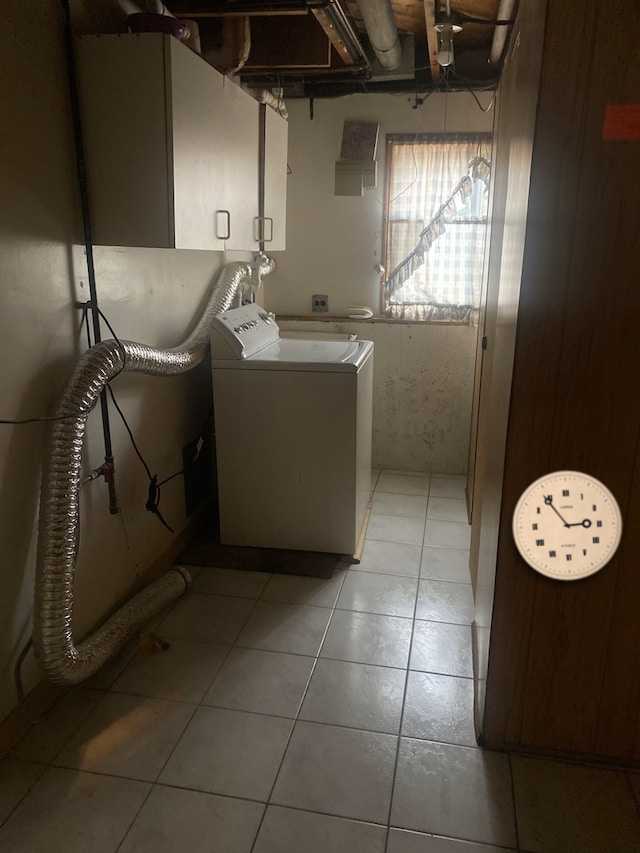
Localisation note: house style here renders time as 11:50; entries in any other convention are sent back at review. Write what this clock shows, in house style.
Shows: 2:54
